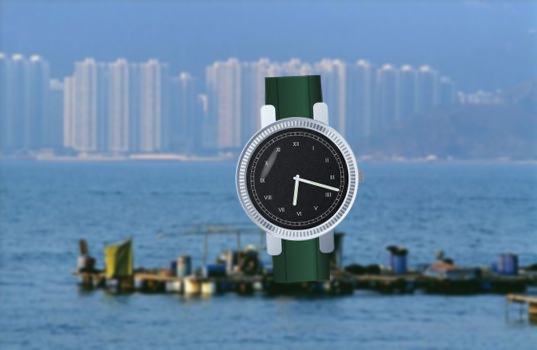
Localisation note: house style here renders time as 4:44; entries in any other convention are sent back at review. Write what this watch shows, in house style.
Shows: 6:18
